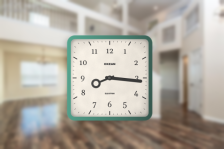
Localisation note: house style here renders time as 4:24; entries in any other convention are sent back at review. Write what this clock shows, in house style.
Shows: 8:16
